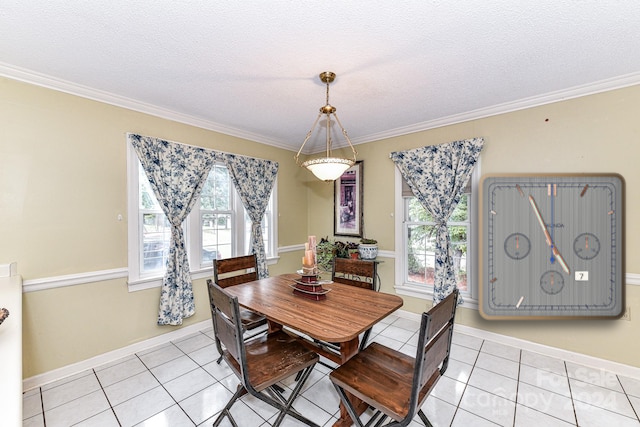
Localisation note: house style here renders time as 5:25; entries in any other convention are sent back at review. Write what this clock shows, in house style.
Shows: 4:56
